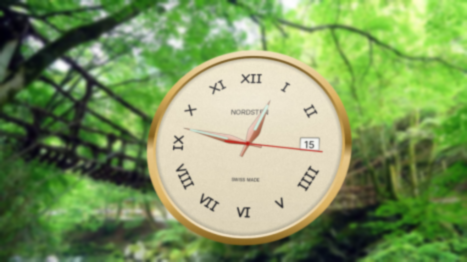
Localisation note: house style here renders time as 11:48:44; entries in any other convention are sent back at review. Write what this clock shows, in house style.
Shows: 12:47:16
